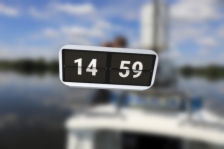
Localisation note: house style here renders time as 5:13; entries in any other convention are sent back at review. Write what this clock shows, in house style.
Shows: 14:59
